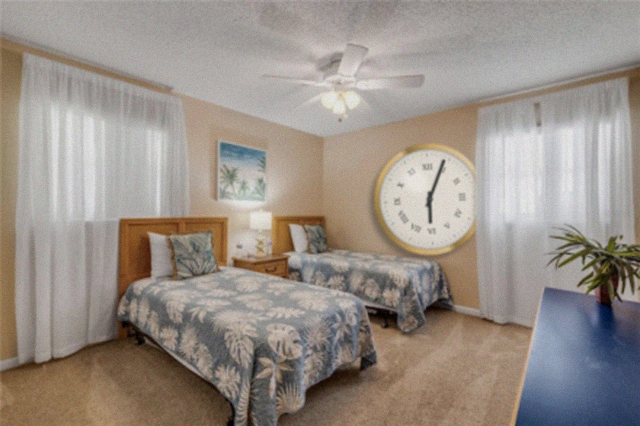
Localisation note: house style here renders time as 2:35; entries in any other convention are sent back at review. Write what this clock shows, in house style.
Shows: 6:04
